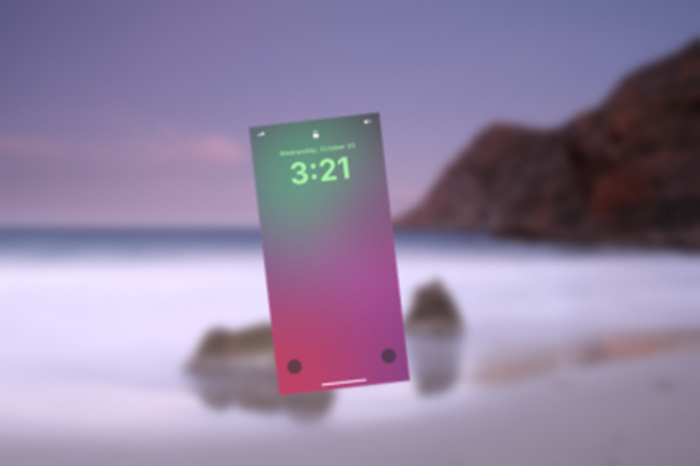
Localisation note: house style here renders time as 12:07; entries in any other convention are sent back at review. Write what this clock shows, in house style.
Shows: 3:21
